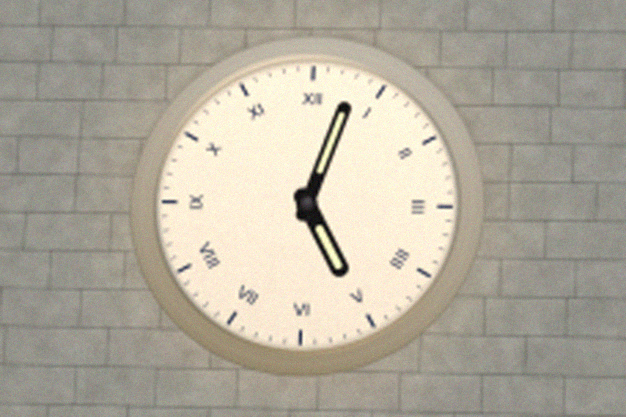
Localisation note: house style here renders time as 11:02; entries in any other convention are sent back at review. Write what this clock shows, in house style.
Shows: 5:03
